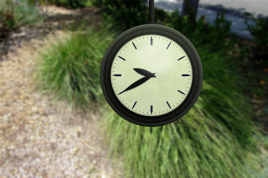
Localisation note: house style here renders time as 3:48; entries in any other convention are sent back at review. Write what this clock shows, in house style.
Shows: 9:40
